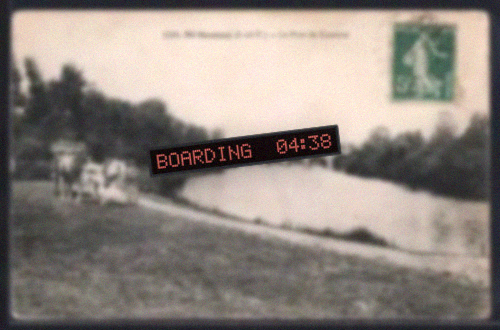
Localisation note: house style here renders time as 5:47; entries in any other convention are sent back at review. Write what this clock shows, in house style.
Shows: 4:38
